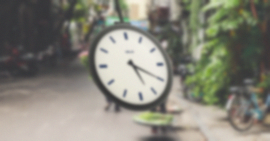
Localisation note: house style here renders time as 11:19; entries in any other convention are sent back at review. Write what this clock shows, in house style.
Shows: 5:20
